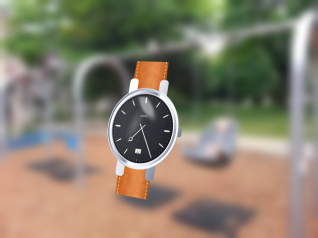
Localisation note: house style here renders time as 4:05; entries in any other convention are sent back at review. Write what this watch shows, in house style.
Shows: 7:25
